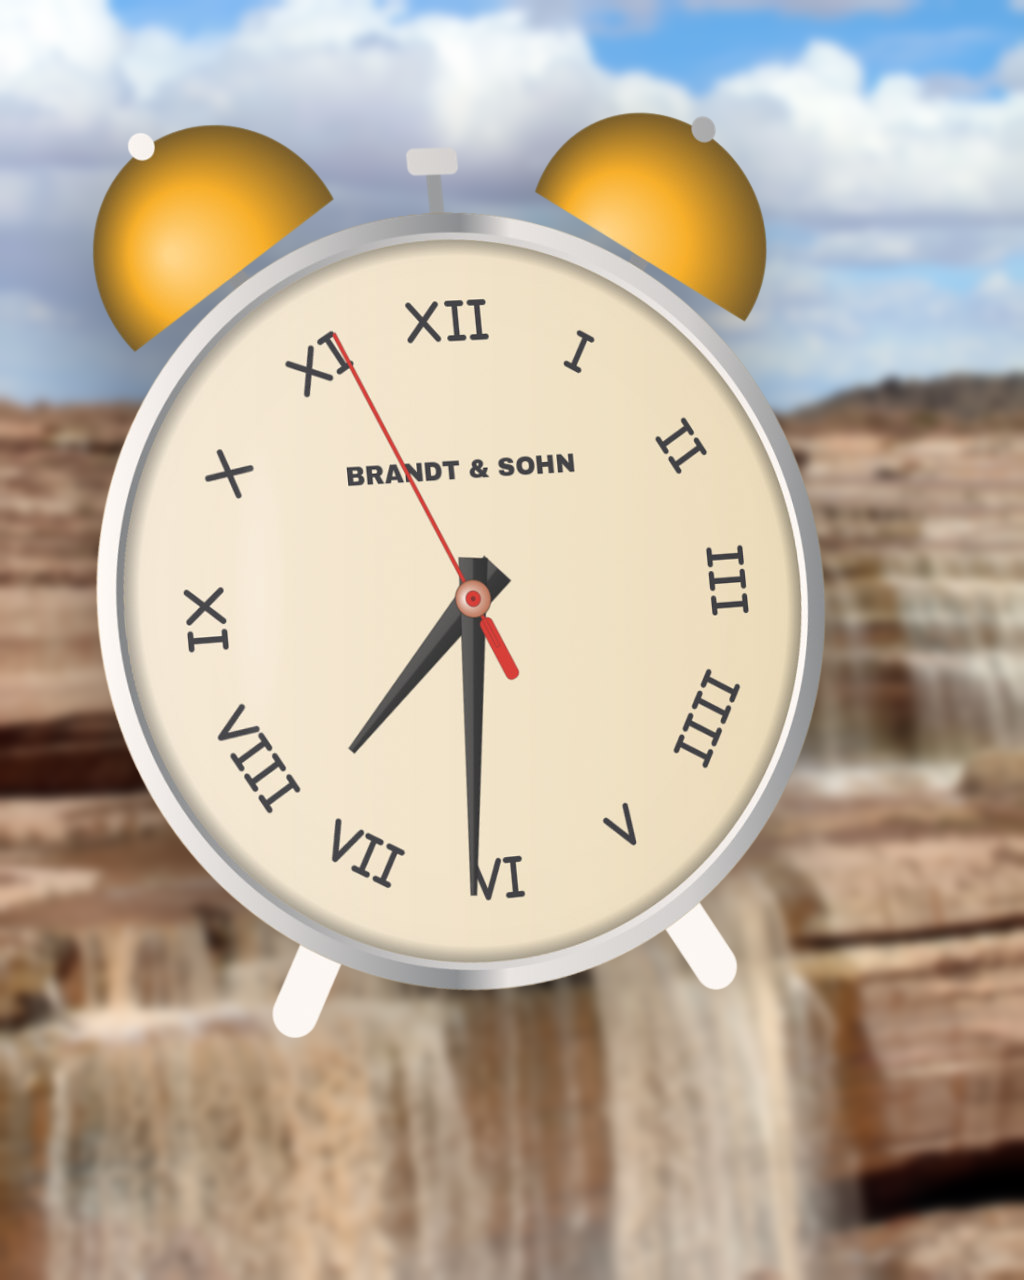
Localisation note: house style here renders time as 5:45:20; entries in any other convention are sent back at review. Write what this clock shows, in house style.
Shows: 7:30:56
